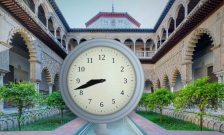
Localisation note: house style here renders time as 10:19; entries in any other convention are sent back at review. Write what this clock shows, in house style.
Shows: 8:42
